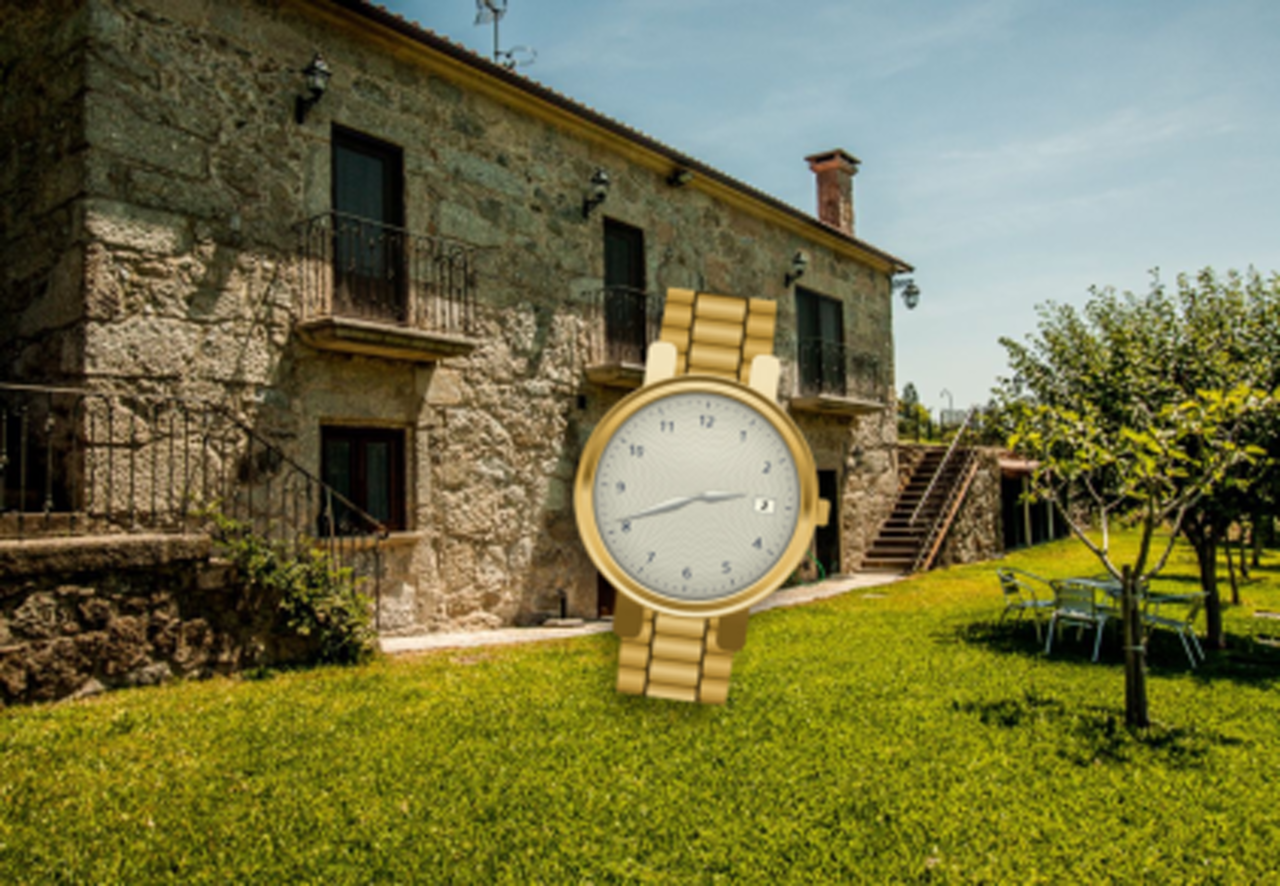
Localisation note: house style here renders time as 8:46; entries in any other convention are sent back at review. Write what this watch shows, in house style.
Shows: 2:41
